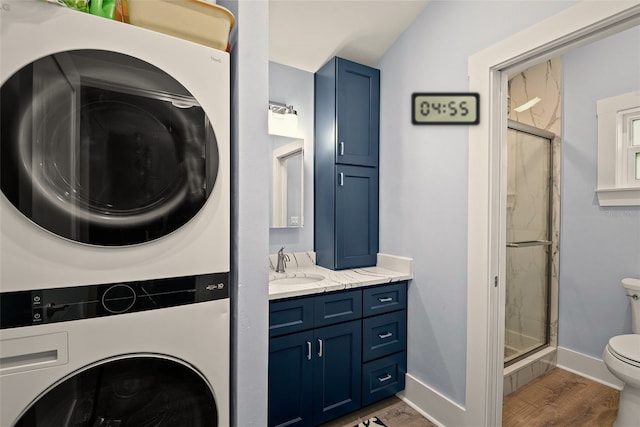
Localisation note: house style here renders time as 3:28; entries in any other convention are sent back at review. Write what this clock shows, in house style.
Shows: 4:55
